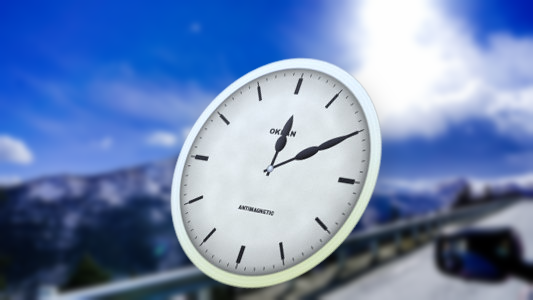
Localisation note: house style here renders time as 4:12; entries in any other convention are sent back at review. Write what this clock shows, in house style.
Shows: 12:10
